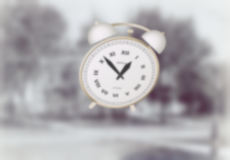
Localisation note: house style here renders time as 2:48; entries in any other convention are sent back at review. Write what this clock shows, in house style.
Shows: 12:52
